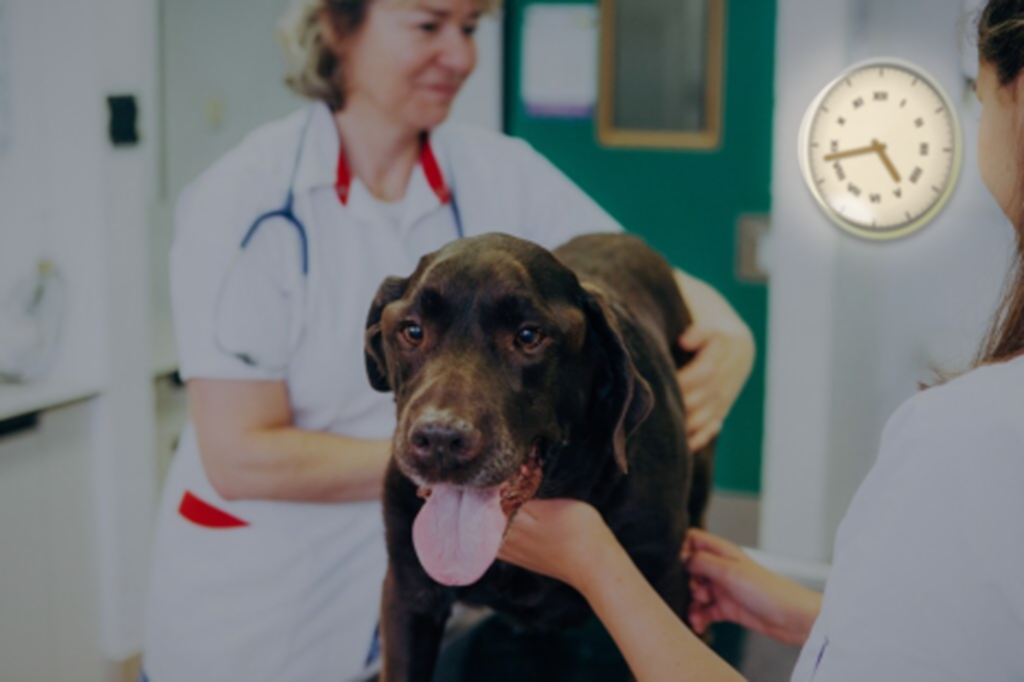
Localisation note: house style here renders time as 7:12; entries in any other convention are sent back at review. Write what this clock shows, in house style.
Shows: 4:43
